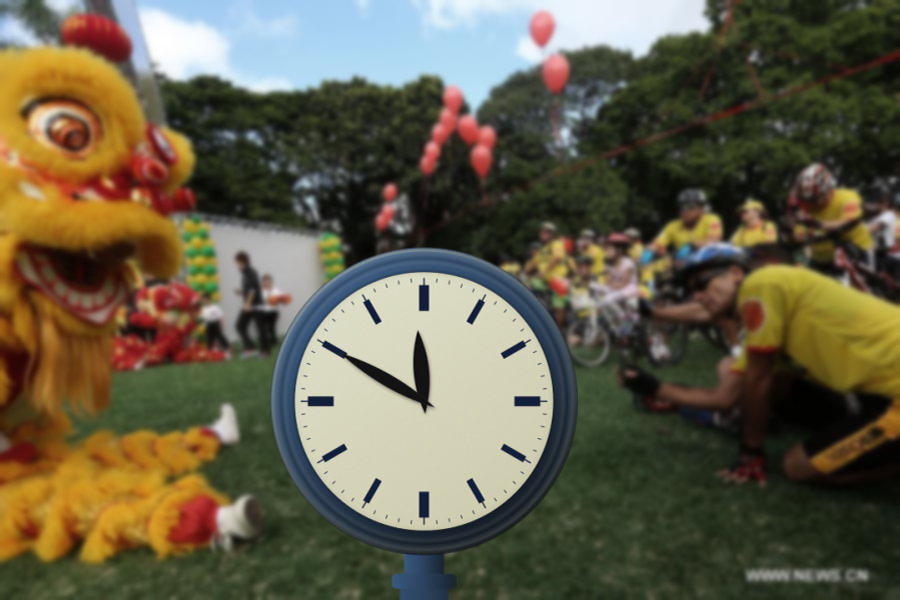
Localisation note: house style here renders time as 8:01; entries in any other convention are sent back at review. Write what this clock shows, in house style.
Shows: 11:50
